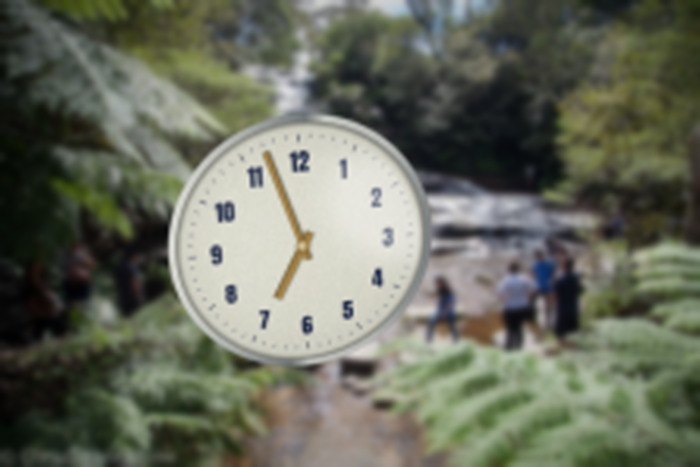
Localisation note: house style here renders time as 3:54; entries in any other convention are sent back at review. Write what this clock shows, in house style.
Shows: 6:57
